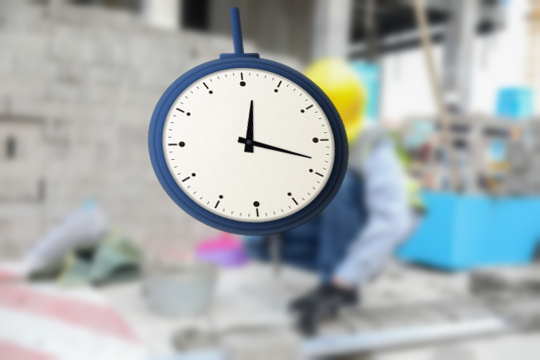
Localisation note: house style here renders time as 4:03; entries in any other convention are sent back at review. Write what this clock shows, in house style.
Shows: 12:18
